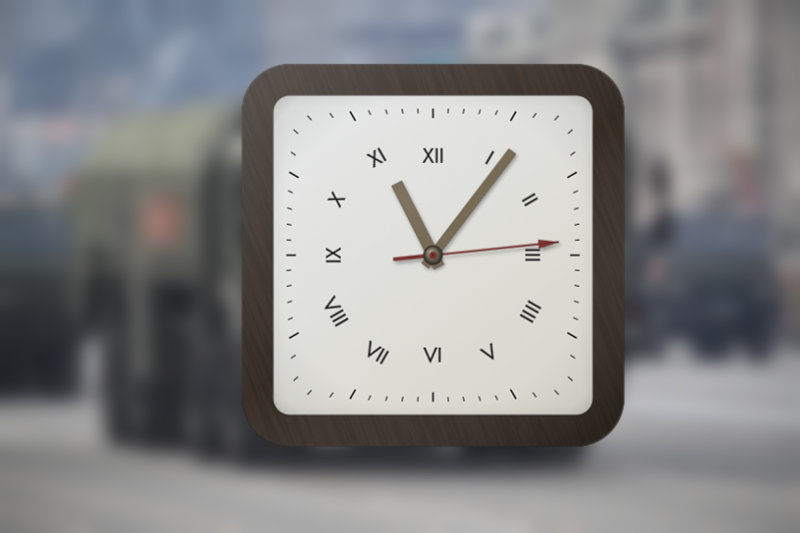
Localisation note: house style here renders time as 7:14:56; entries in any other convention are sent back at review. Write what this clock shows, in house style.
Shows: 11:06:14
